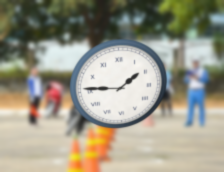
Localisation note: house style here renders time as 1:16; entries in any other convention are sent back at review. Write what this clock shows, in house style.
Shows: 1:46
